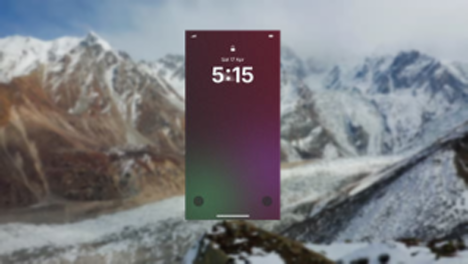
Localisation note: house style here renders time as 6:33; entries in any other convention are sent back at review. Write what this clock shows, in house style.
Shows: 5:15
